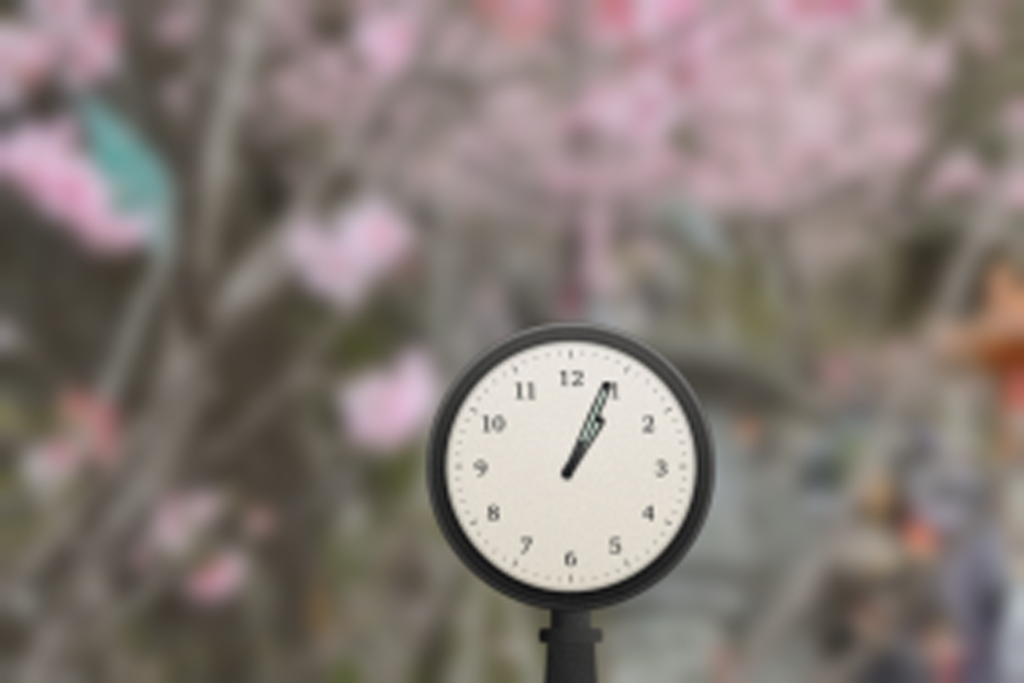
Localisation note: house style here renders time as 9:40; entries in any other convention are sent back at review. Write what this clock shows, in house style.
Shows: 1:04
